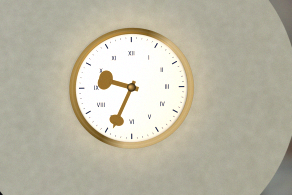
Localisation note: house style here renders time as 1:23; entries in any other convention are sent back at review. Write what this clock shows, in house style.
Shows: 9:34
